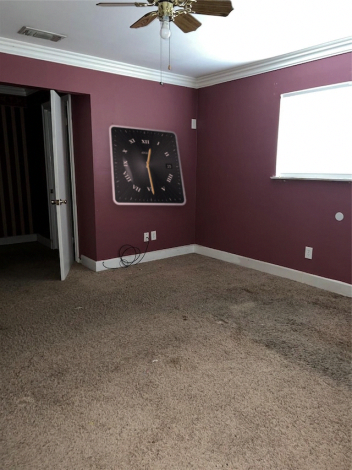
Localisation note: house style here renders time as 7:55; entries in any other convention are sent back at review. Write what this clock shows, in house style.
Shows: 12:29
